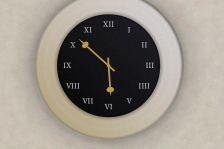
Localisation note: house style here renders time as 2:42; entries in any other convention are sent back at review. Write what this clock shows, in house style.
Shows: 5:52
